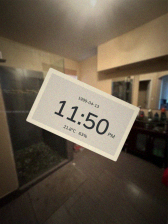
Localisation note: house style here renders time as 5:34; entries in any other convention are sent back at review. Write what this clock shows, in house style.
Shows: 11:50
